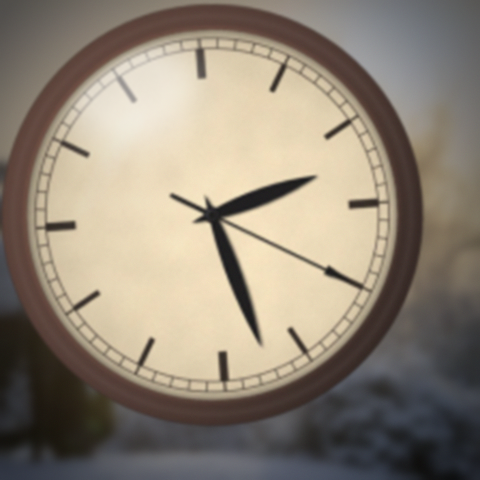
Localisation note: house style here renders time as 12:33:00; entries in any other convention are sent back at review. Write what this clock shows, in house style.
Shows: 2:27:20
